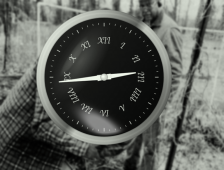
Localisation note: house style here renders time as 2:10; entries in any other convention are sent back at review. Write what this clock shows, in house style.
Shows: 2:44
